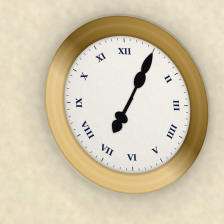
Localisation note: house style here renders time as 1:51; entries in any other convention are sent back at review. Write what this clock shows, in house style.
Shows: 7:05
